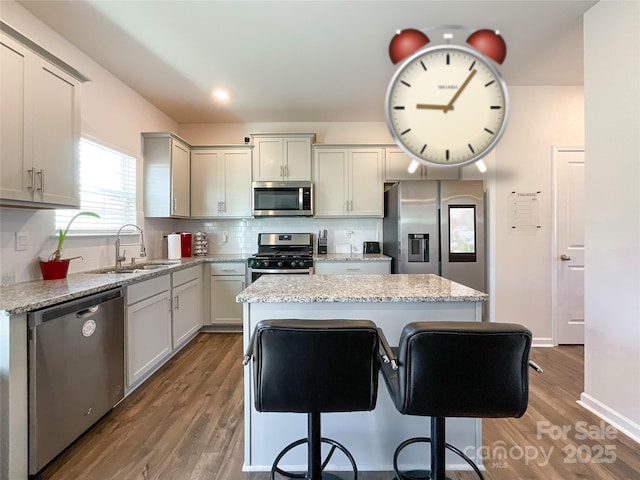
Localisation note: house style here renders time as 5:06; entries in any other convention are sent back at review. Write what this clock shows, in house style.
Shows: 9:06
